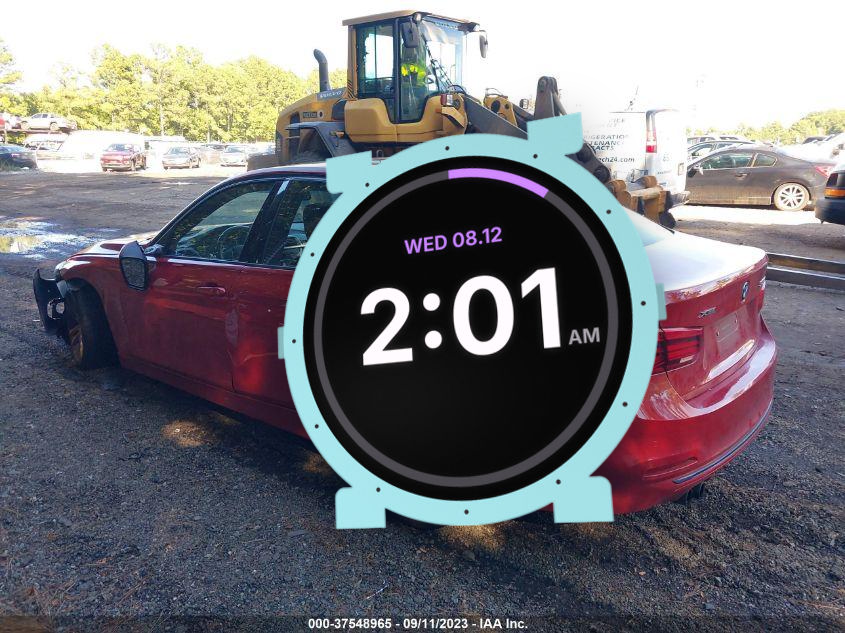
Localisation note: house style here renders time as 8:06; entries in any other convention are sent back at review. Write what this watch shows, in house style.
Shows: 2:01
